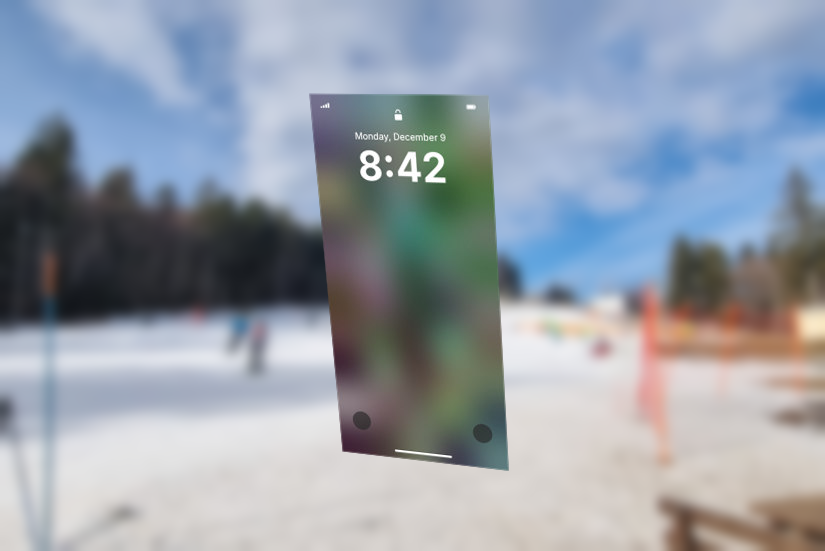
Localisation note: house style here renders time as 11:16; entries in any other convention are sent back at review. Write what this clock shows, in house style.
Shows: 8:42
